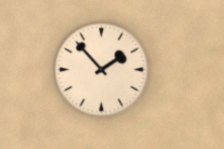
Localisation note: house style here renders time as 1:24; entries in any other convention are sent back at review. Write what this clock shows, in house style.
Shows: 1:53
